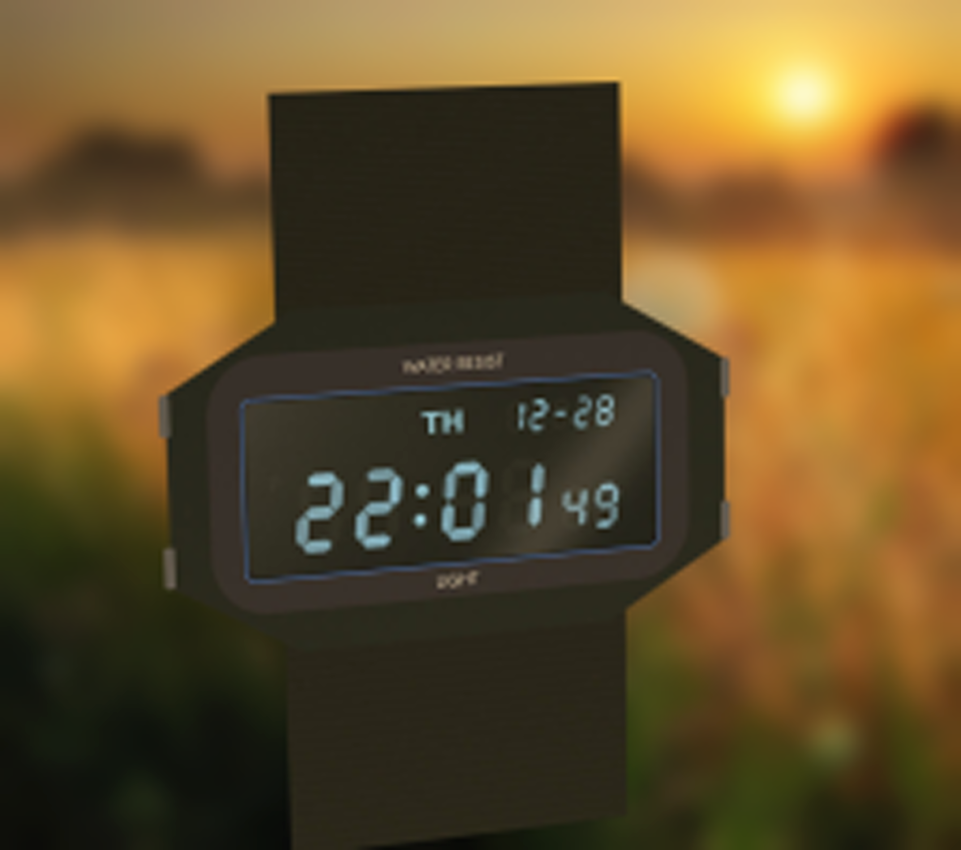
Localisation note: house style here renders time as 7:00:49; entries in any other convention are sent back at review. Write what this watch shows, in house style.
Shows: 22:01:49
